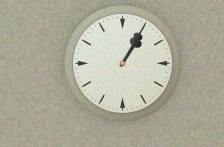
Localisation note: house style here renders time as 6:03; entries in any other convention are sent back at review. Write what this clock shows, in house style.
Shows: 1:05
